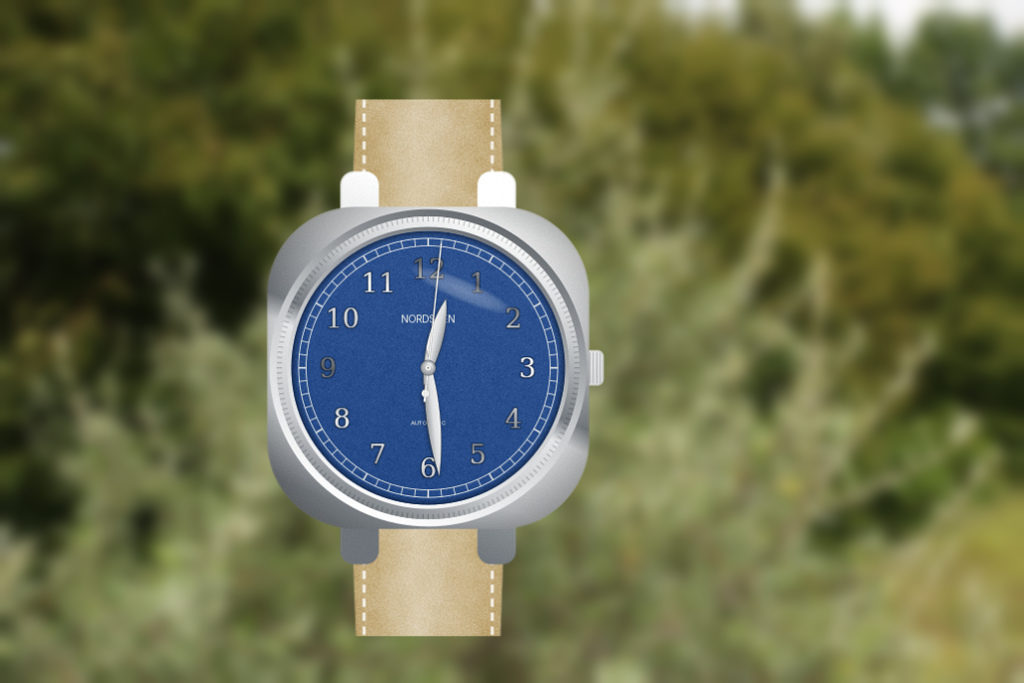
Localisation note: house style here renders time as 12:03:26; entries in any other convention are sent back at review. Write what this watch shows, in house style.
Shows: 12:29:01
